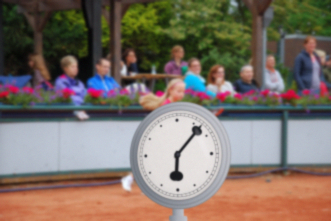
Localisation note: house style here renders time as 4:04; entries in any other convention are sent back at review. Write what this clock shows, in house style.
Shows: 6:07
